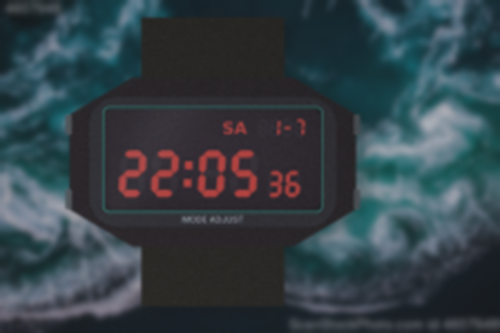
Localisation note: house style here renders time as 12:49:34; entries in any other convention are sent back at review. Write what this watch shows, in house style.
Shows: 22:05:36
